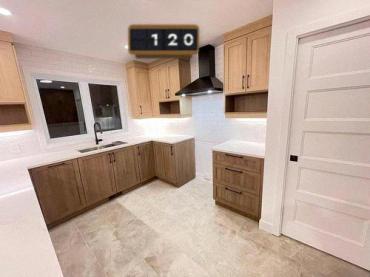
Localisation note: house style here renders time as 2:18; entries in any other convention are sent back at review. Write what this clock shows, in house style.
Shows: 1:20
